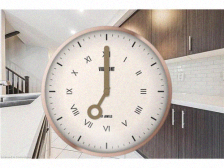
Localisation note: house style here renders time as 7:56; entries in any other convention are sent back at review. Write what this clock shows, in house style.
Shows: 7:00
